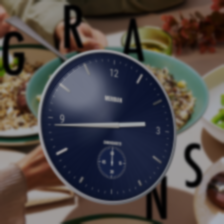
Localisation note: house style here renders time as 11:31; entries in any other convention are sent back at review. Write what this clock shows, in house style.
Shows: 2:44
